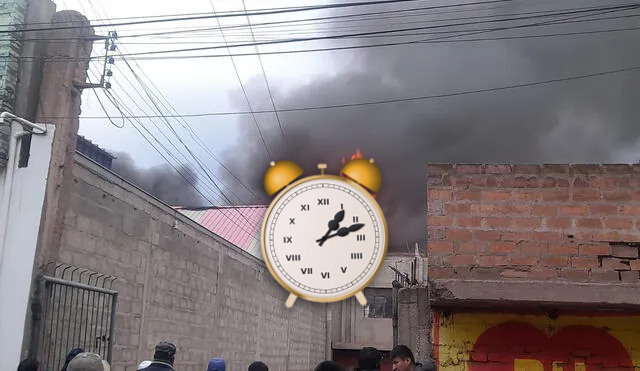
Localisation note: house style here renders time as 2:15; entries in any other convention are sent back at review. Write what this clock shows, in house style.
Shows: 1:12
